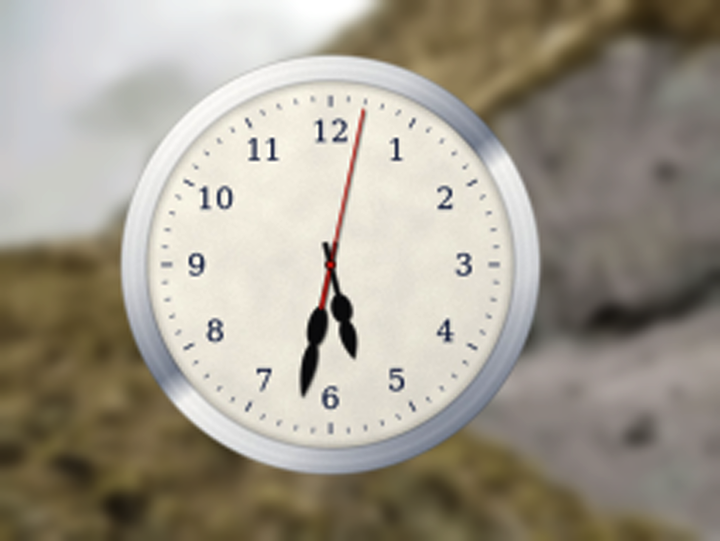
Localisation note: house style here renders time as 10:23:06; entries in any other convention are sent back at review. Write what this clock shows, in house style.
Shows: 5:32:02
